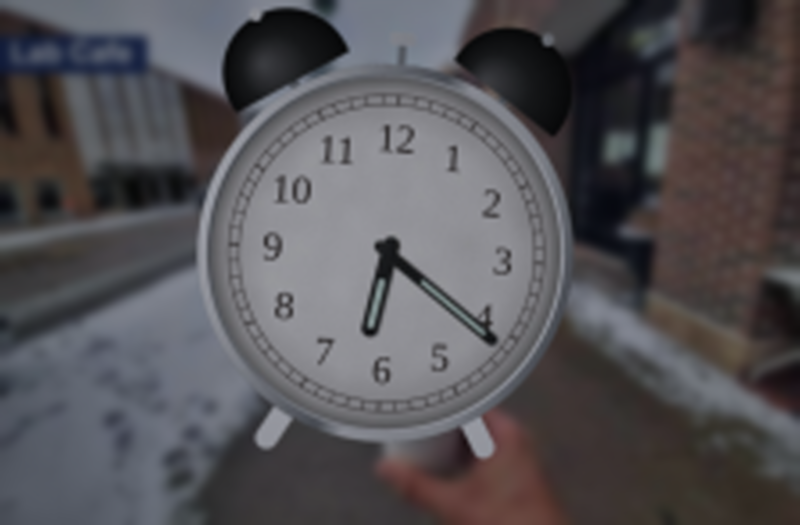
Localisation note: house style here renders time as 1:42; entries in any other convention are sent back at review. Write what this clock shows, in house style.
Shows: 6:21
